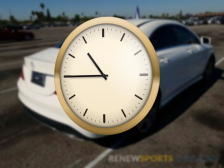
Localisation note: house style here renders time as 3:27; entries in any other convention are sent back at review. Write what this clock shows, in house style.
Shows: 10:45
